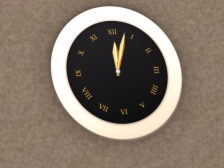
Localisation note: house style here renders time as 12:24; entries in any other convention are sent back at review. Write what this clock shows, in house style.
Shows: 12:03
